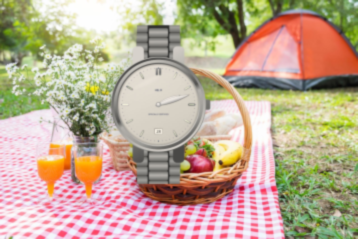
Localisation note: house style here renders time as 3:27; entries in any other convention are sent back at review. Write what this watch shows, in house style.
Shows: 2:12
